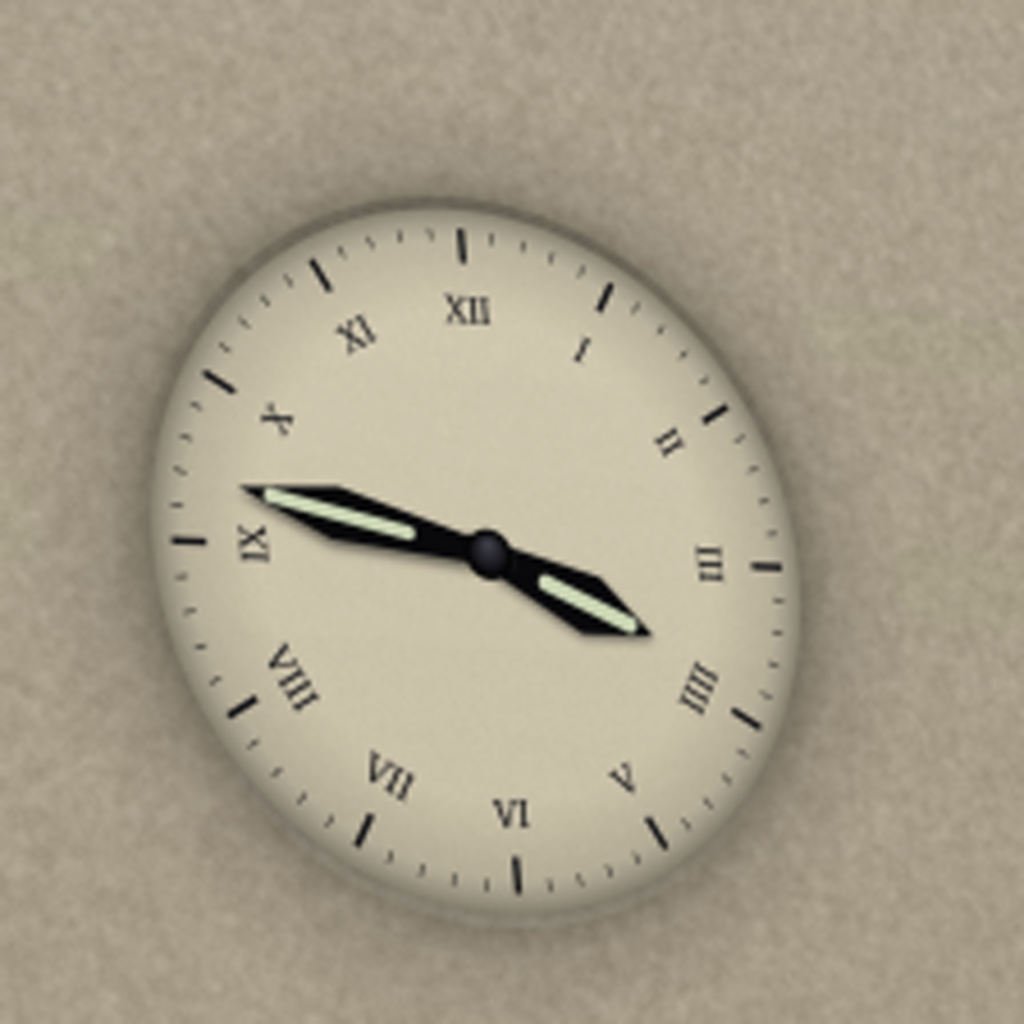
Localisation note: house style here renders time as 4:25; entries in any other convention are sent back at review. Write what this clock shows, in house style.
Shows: 3:47
